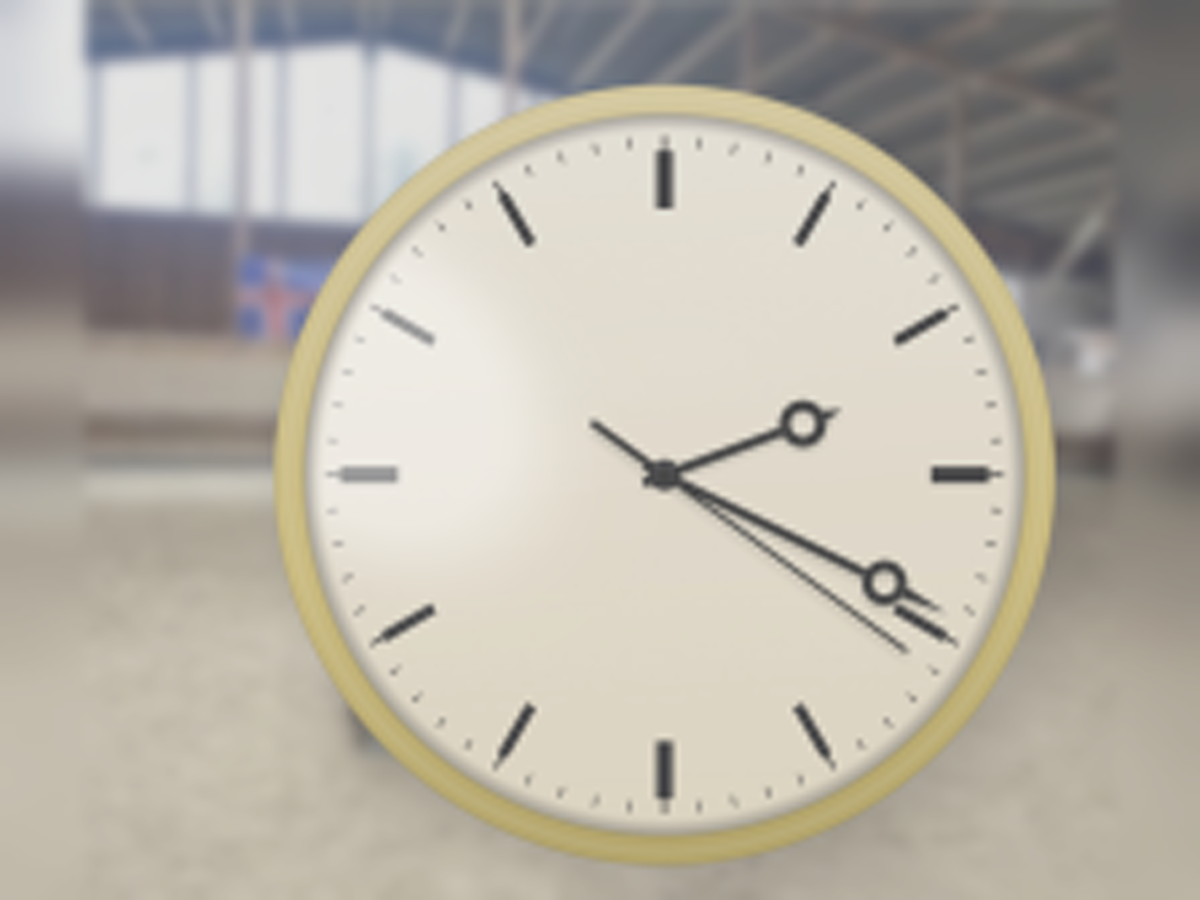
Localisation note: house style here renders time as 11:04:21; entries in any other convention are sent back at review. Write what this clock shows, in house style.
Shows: 2:19:21
